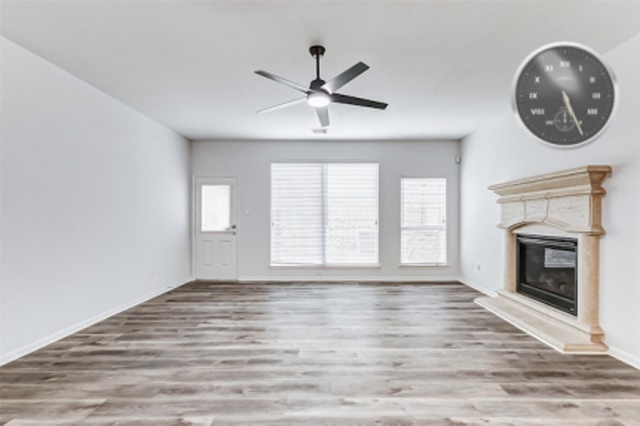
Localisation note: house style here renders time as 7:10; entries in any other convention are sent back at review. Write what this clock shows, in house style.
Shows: 5:26
